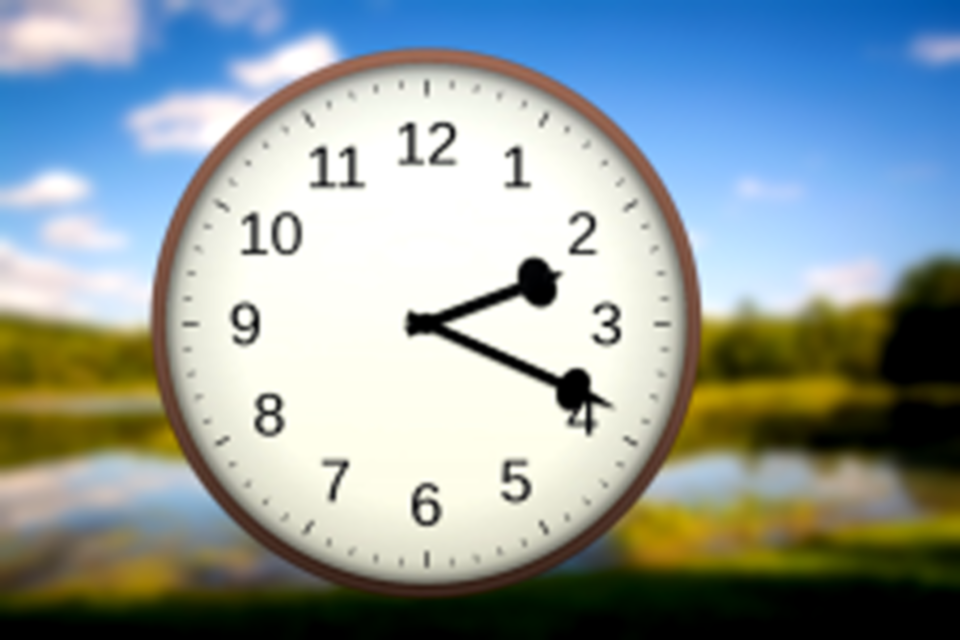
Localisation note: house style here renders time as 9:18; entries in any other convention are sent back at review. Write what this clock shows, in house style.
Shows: 2:19
